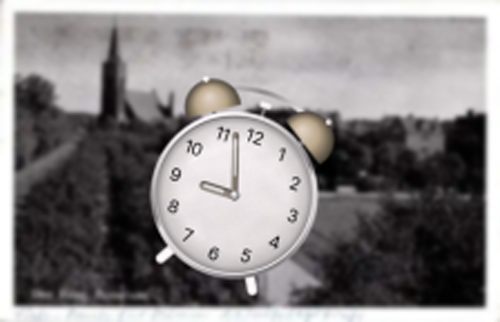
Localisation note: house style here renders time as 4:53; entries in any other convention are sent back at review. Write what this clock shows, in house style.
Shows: 8:57
